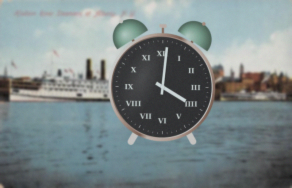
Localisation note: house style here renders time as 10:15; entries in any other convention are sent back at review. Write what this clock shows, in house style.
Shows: 4:01
